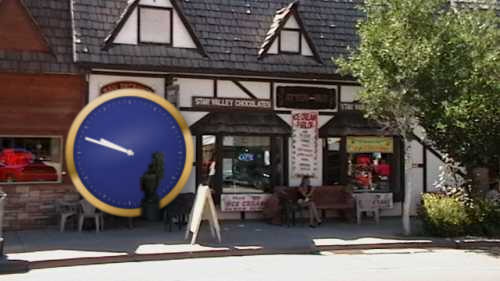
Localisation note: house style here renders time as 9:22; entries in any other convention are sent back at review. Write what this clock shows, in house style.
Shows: 9:48
